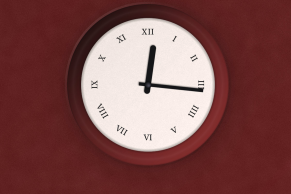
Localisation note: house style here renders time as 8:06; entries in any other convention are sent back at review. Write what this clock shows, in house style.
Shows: 12:16
